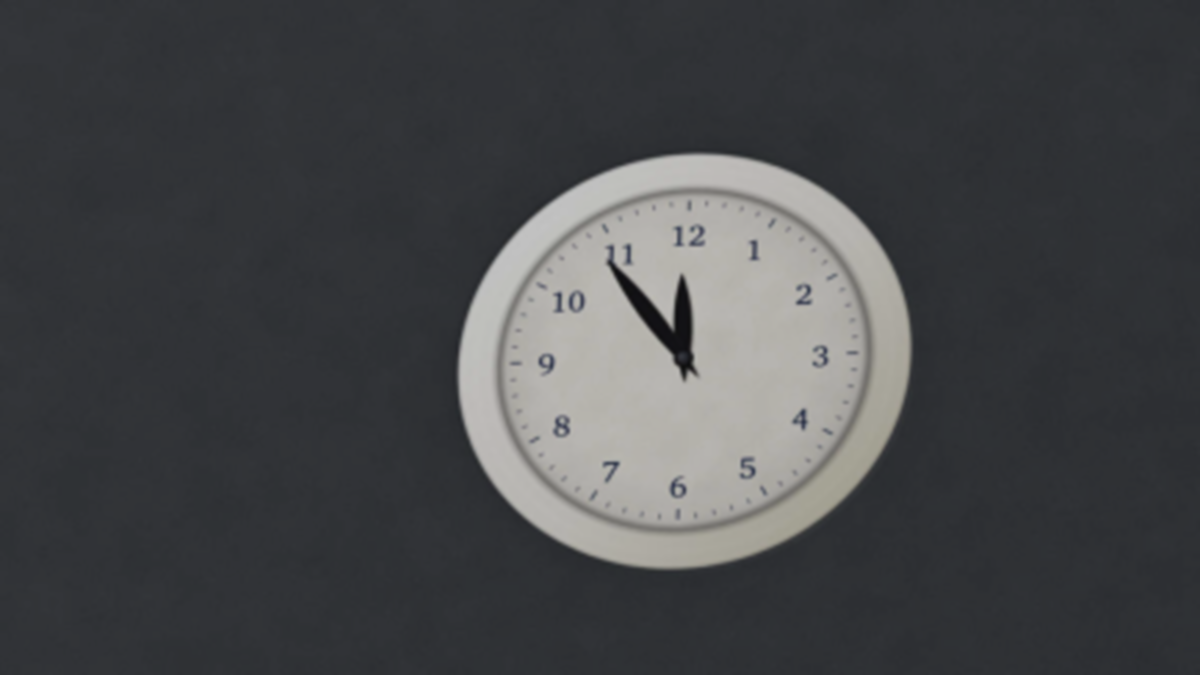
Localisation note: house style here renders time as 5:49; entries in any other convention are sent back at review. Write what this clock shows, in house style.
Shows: 11:54
